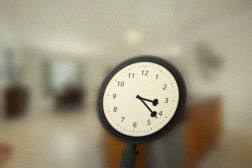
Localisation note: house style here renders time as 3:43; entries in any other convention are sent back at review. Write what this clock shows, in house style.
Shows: 3:22
